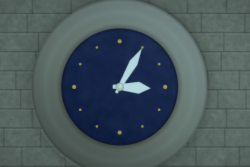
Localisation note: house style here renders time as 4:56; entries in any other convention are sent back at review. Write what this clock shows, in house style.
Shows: 3:05
